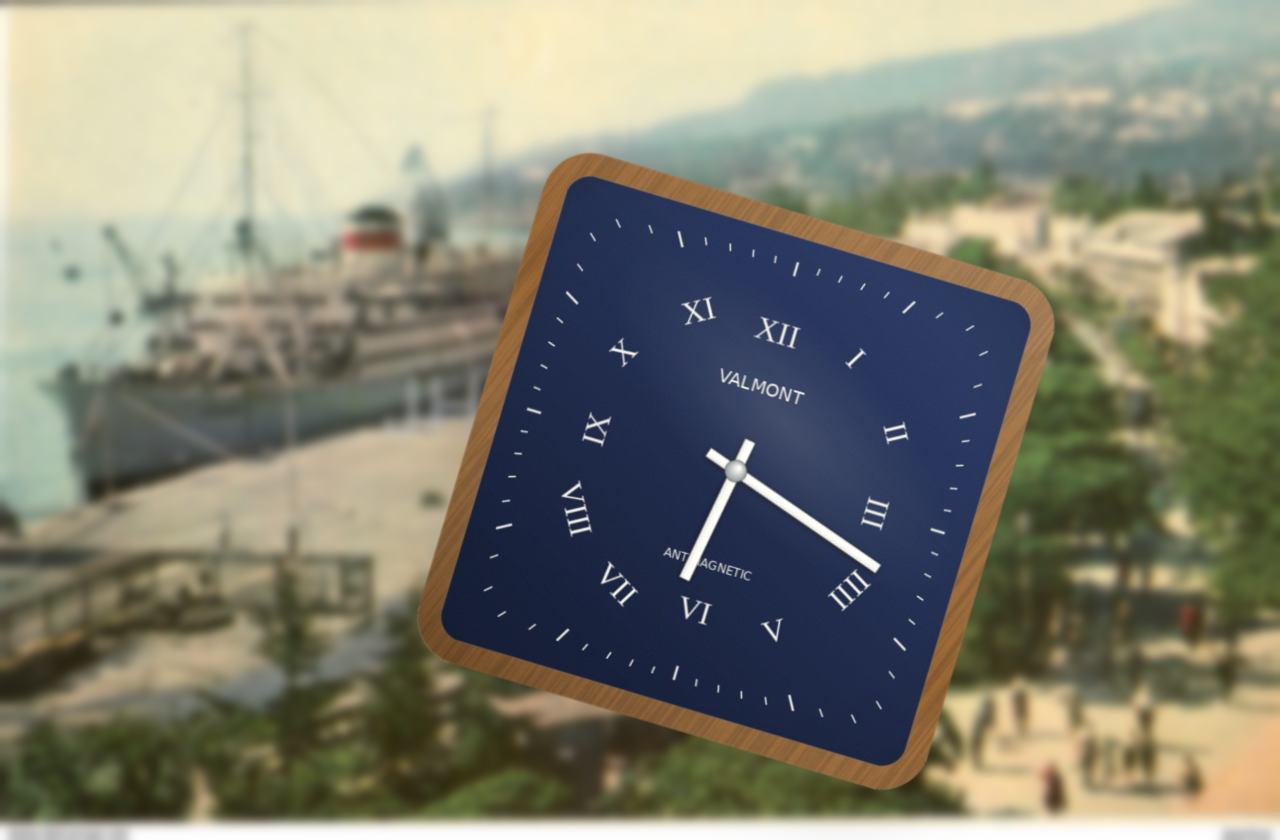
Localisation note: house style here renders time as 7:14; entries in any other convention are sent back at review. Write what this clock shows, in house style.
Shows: 6:18
